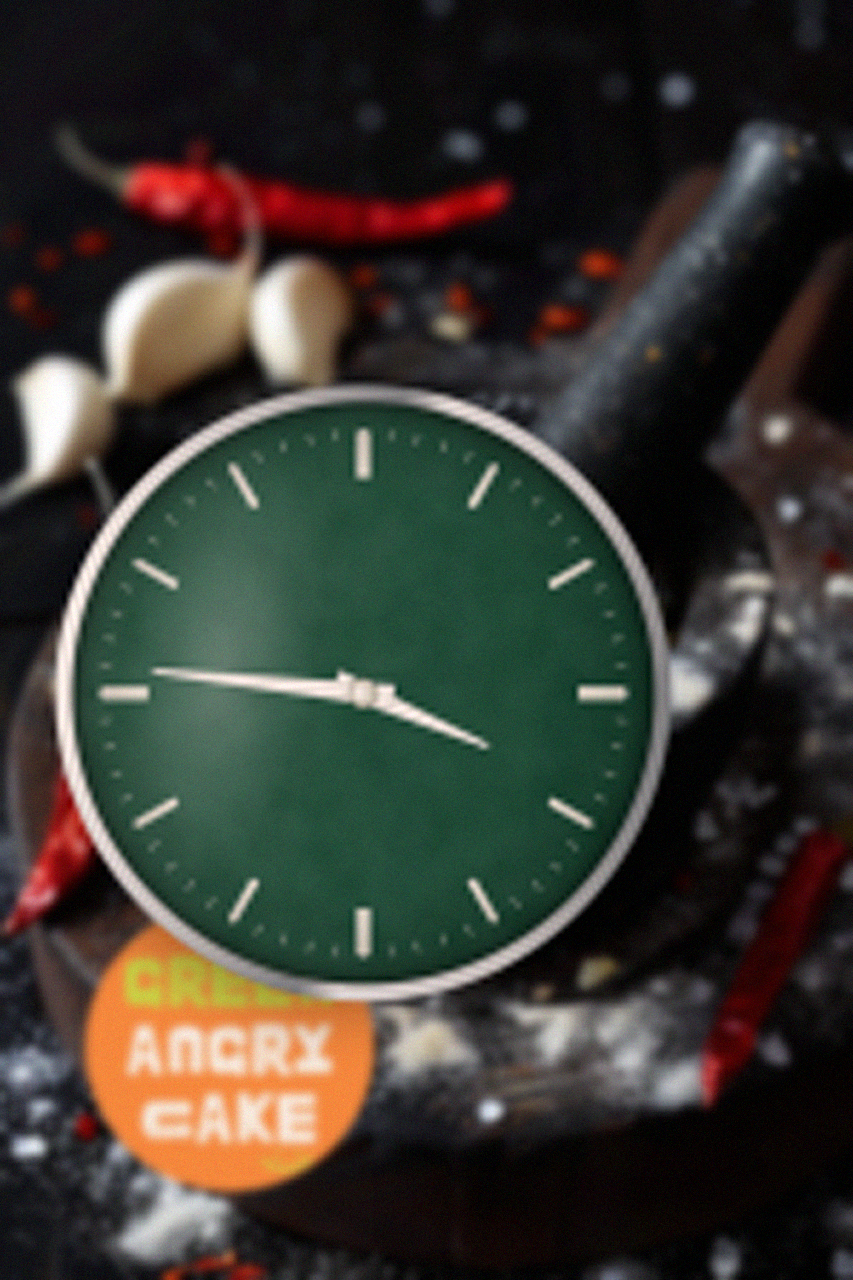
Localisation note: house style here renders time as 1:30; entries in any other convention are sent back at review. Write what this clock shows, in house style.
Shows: 3:46
